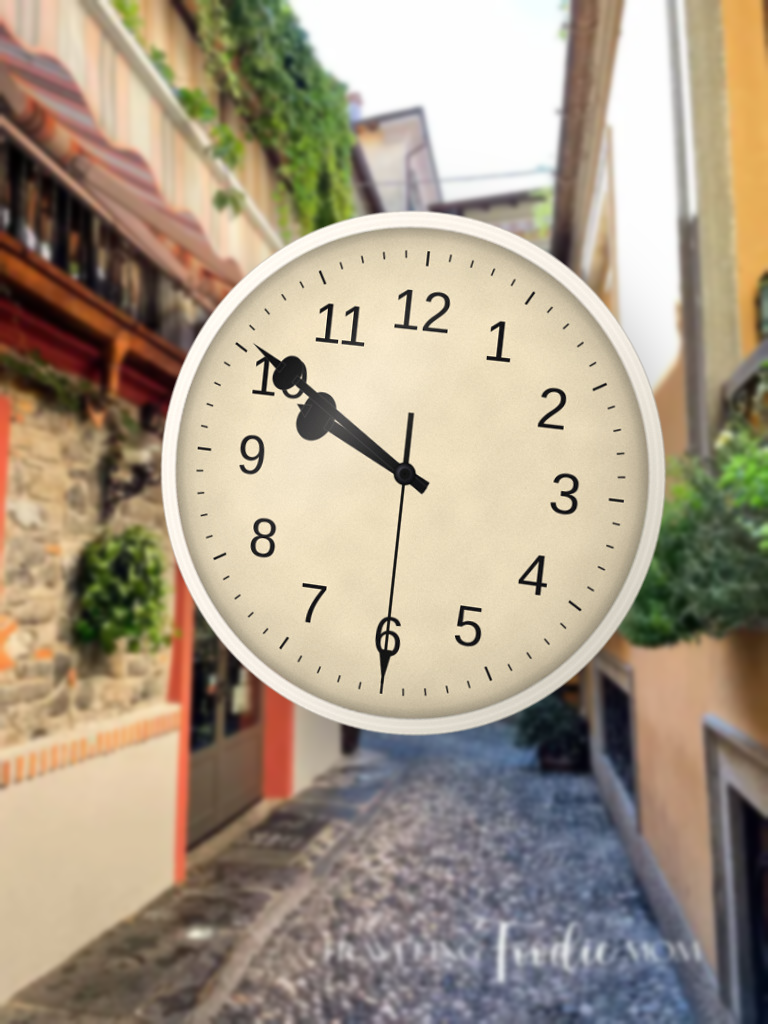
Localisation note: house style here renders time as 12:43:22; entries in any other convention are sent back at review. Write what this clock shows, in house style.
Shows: 9:50:30
